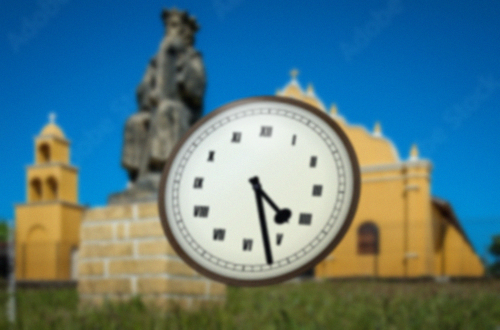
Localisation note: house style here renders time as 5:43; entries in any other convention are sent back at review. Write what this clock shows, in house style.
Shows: 4:27
